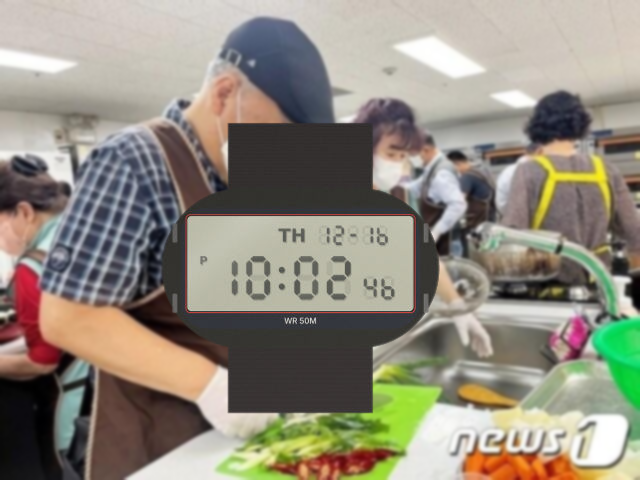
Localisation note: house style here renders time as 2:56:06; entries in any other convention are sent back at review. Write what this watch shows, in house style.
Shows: 10:02:46
